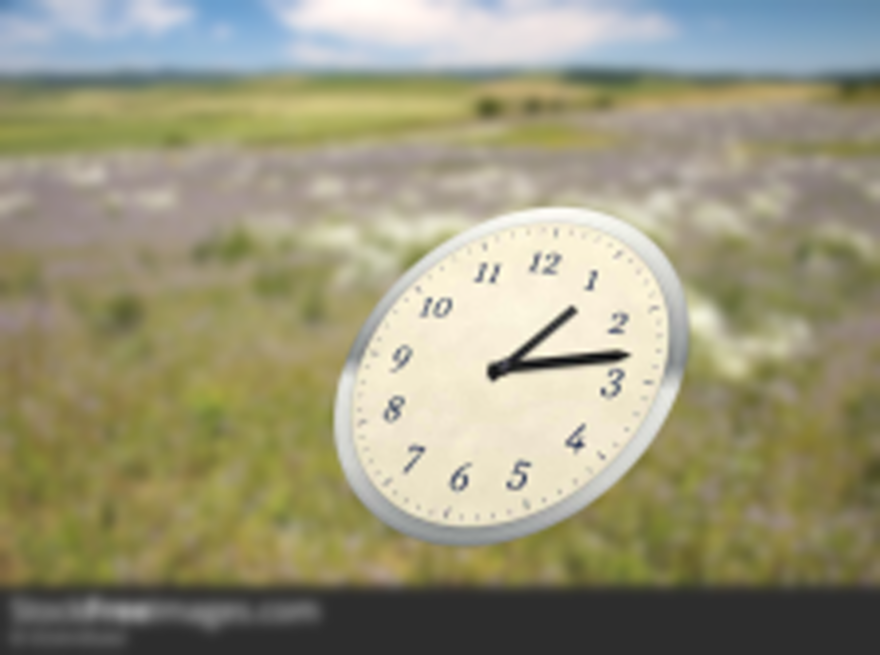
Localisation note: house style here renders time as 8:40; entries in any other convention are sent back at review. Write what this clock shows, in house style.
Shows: 1:13
